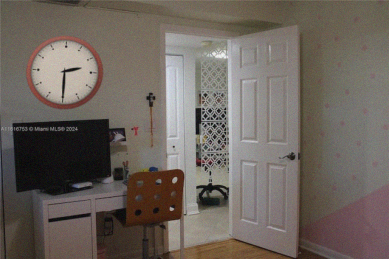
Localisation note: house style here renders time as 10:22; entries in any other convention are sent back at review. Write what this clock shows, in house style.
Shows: 2:30
